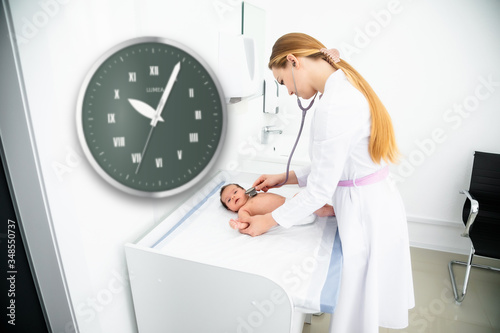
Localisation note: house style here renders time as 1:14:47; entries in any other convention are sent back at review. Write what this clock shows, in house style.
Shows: 10:04:34
